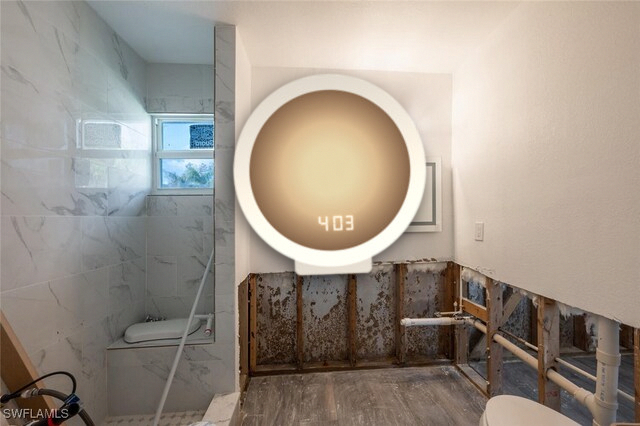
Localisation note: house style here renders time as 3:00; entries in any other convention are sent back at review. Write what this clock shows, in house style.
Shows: 4:03
